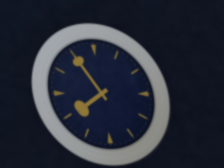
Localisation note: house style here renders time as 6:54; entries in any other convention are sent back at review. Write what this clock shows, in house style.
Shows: 7:55
